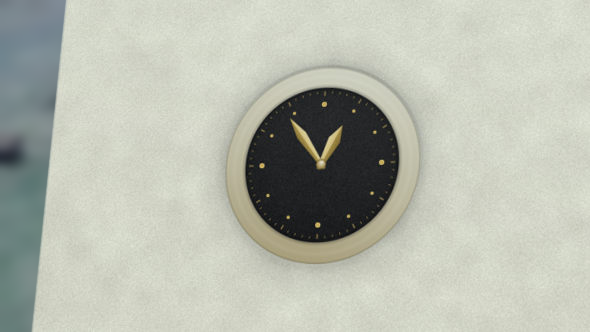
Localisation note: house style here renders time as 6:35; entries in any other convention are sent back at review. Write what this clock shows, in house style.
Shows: 12:54
